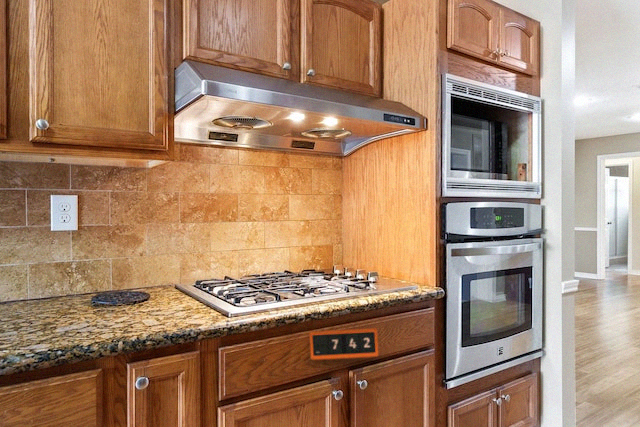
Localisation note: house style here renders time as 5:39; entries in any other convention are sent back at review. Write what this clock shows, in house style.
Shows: 7:42
